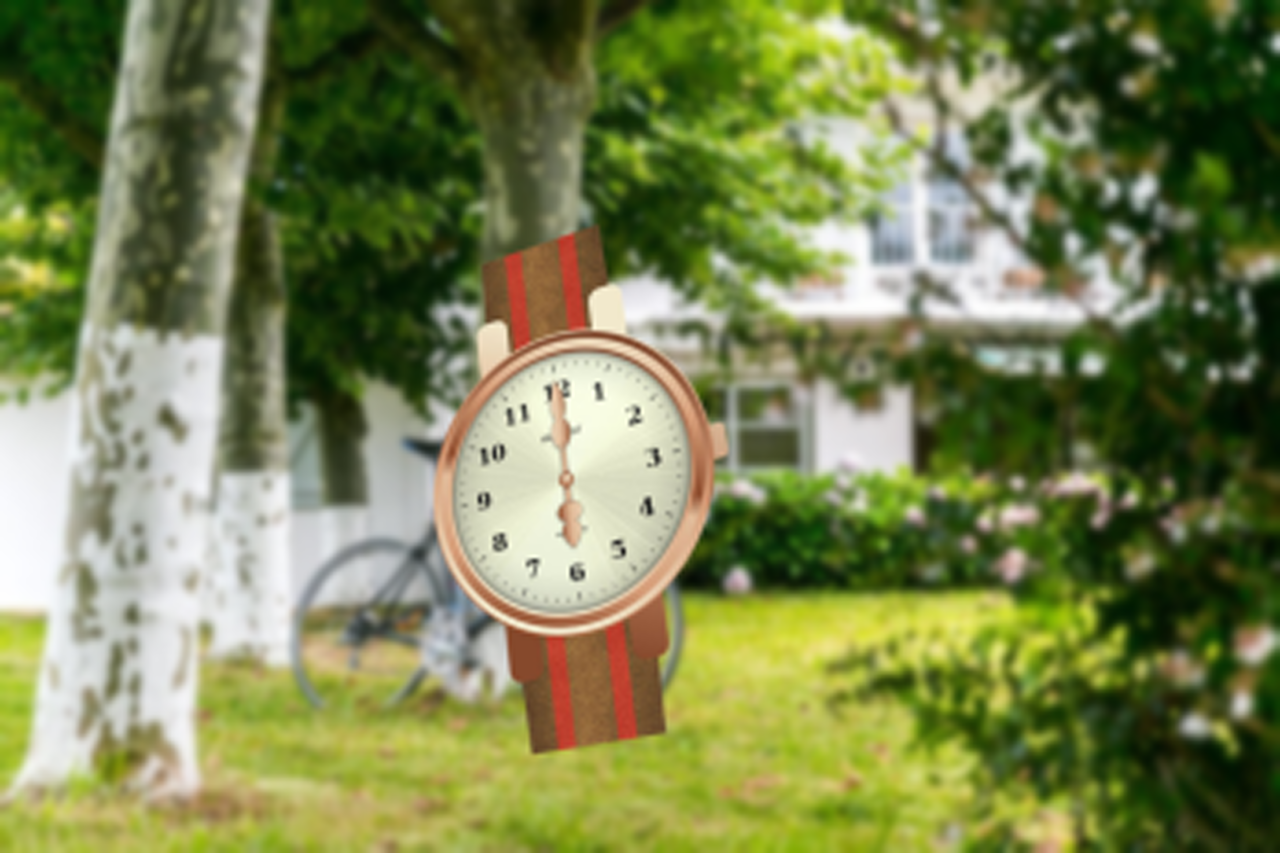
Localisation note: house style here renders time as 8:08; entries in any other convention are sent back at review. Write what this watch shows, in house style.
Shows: 6:00
